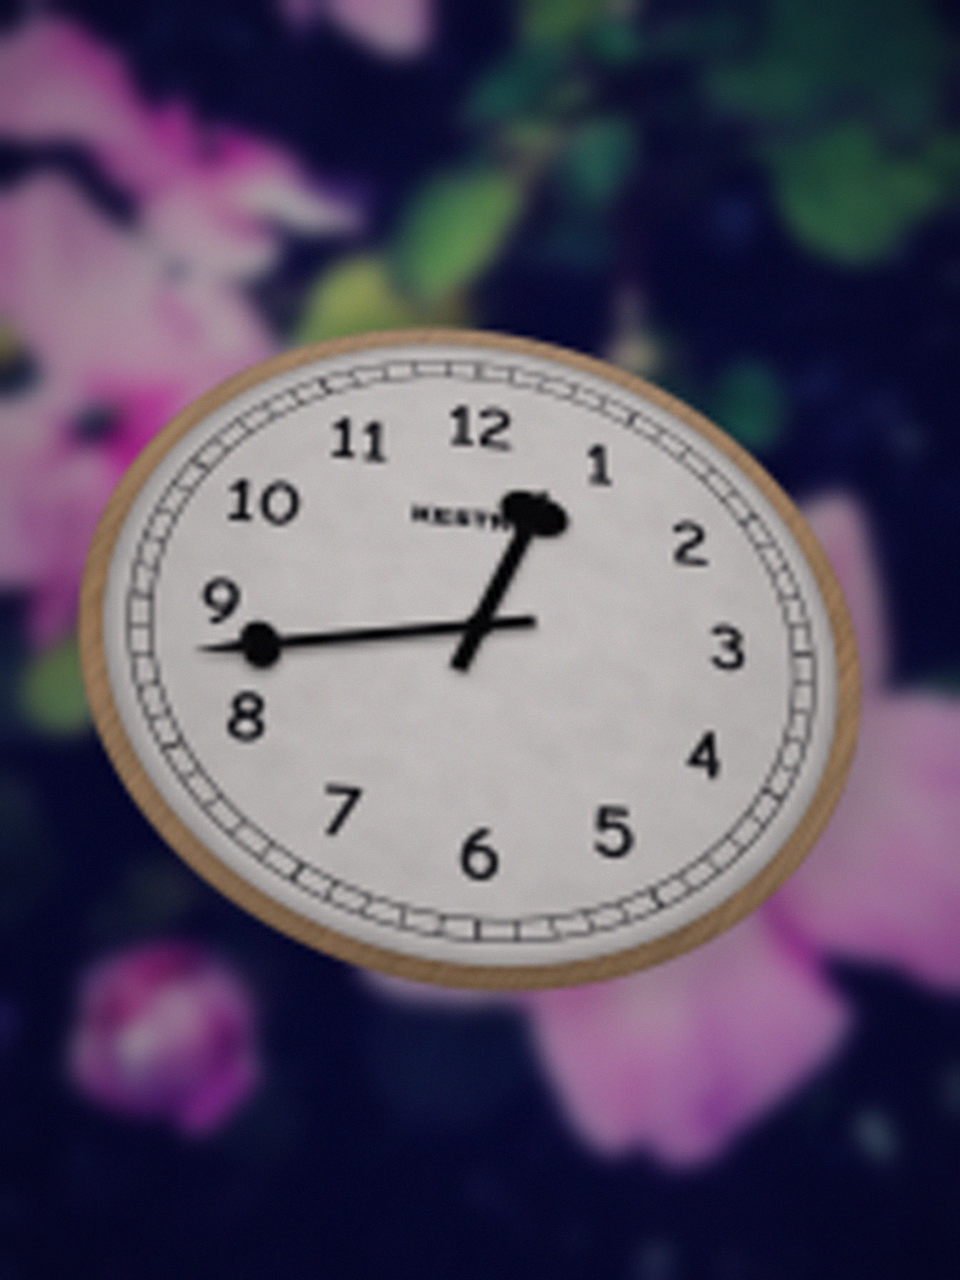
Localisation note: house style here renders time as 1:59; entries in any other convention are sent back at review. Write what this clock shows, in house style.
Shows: 12:43
